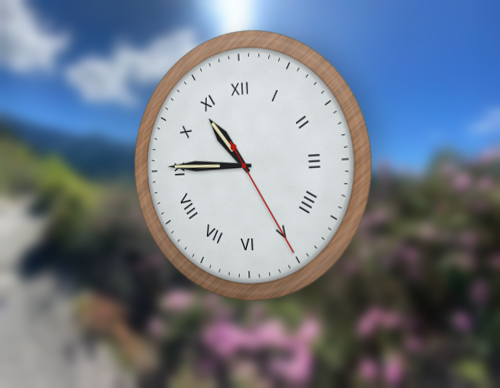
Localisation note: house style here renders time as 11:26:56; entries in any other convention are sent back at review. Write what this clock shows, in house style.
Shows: 10:45:25
